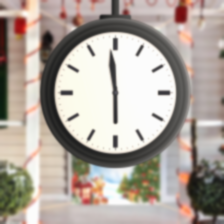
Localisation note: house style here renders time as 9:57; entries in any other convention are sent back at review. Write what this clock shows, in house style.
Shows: 5:59
